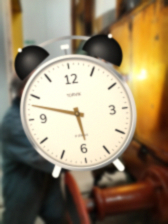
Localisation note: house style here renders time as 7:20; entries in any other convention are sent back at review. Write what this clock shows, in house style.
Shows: 5:48
